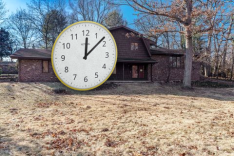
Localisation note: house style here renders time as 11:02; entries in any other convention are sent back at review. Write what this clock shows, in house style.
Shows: 12:08
